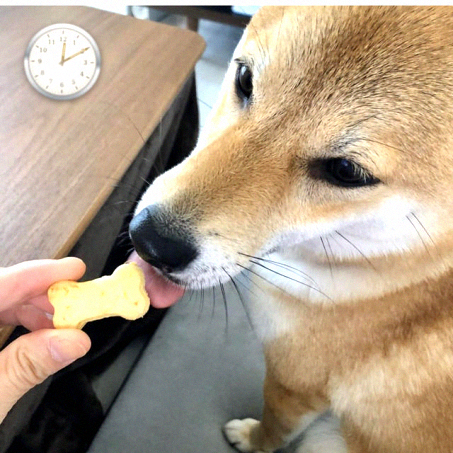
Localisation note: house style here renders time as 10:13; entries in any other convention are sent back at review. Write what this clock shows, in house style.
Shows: 12:10
